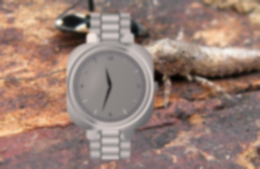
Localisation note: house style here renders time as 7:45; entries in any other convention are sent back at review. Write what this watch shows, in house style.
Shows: 11:33
